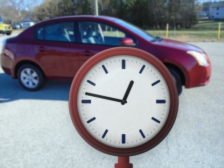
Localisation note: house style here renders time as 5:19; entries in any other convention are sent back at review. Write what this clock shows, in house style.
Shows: 12:47
